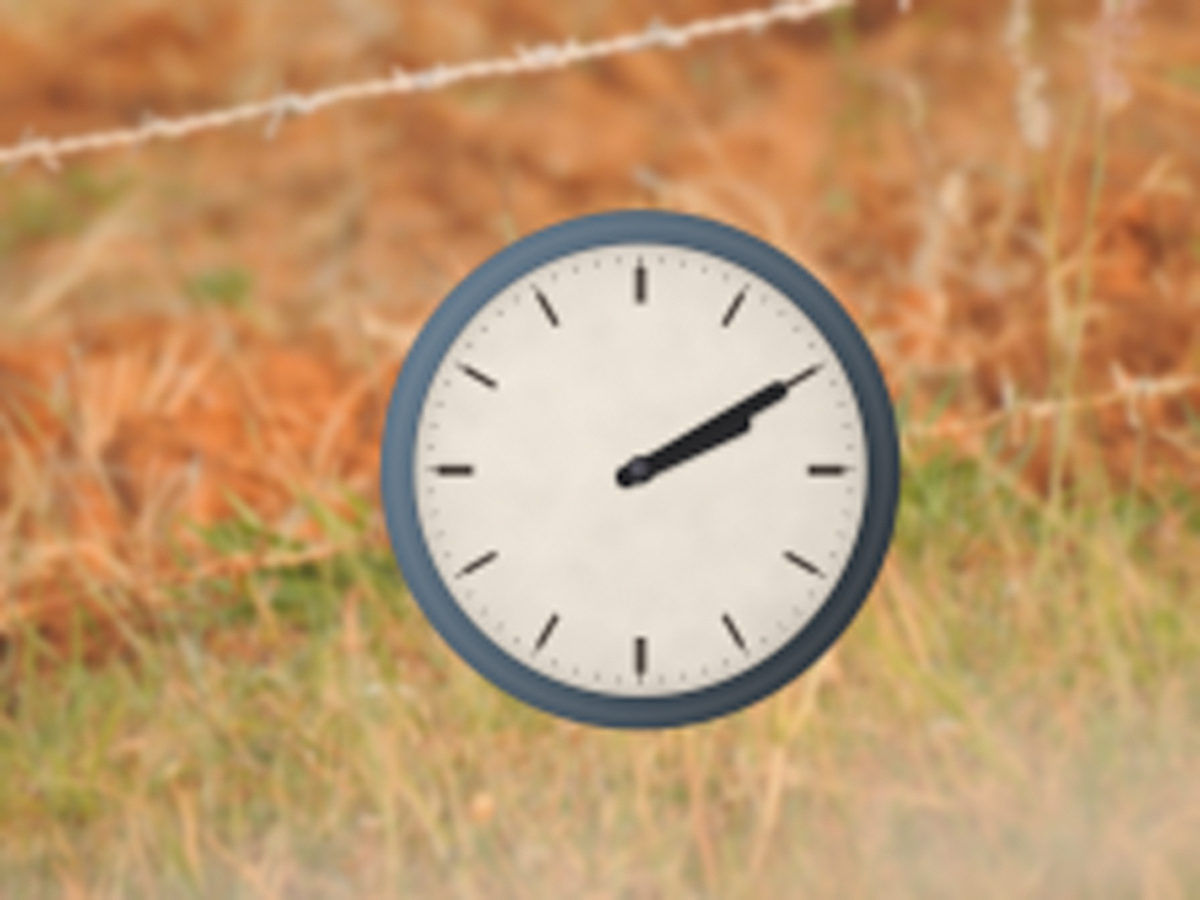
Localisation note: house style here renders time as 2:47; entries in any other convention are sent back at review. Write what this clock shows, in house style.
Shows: 2:10
